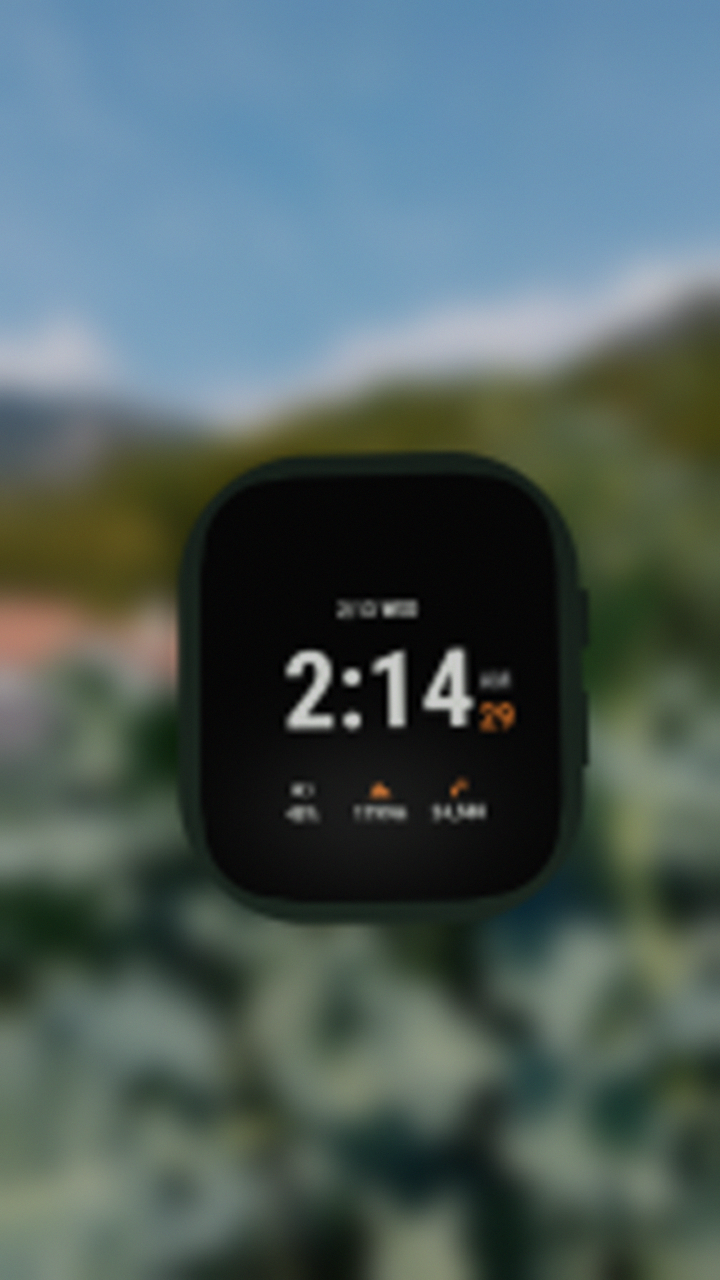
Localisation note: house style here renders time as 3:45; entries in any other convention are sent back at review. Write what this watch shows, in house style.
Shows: 2:14
